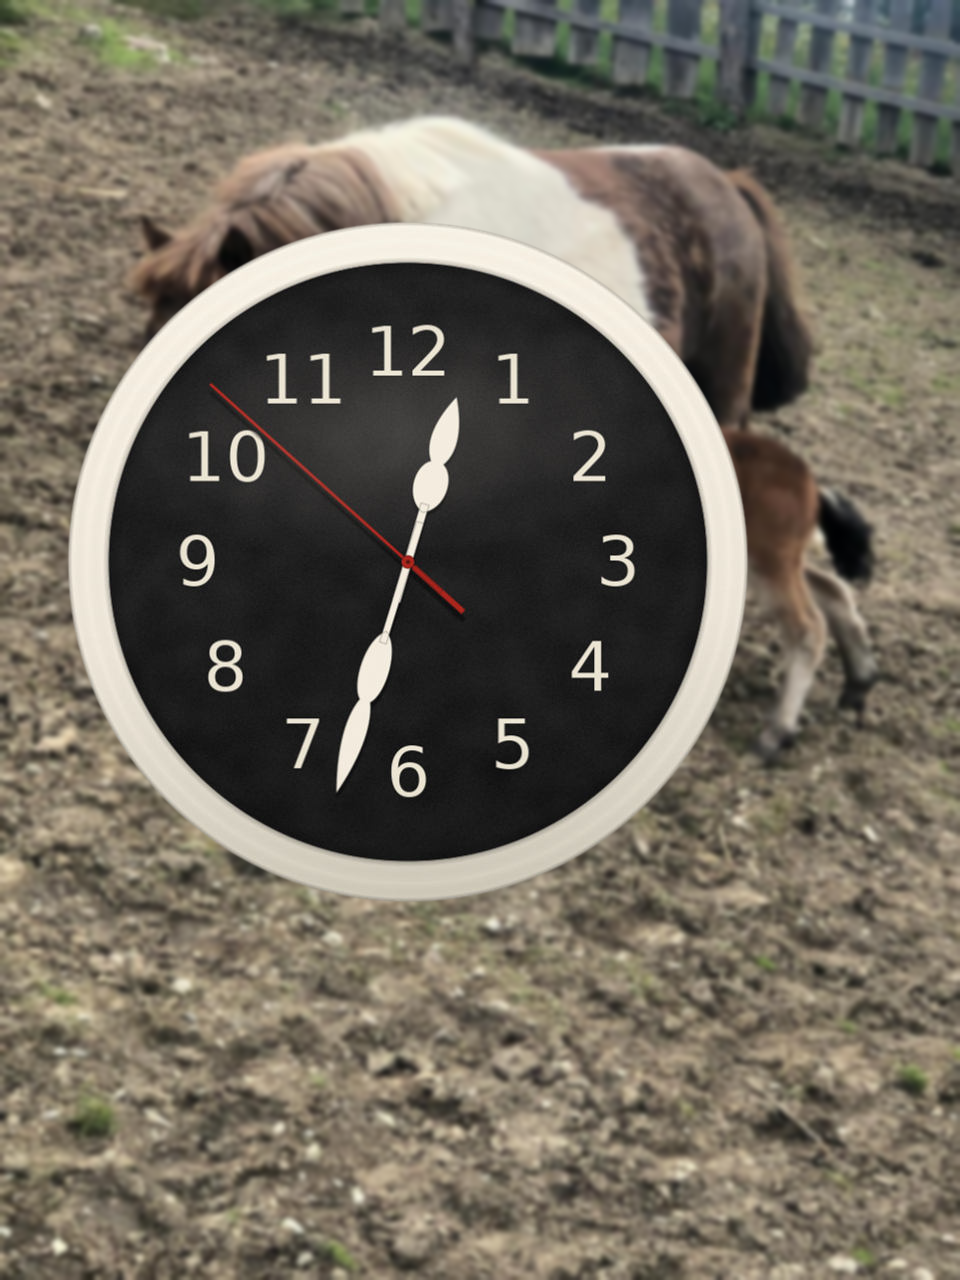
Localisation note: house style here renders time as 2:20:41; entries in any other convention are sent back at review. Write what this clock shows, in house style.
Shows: 12:32:52
